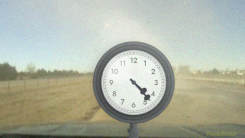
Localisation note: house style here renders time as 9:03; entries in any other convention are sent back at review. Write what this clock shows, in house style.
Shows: 4:23
